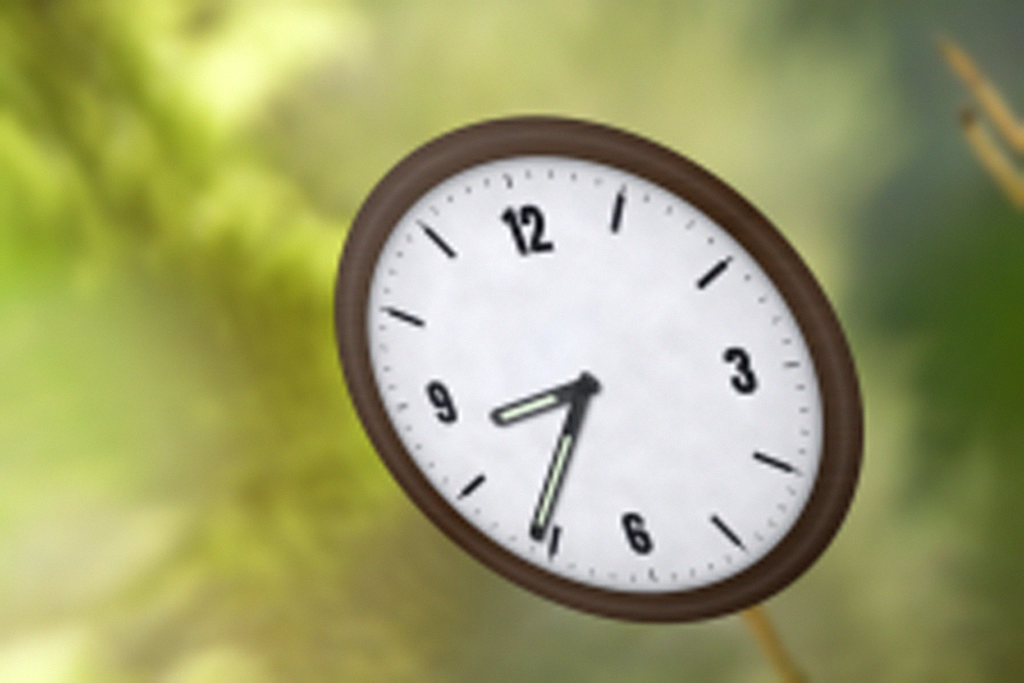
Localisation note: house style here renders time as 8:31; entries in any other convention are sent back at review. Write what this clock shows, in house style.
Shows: 8:36
